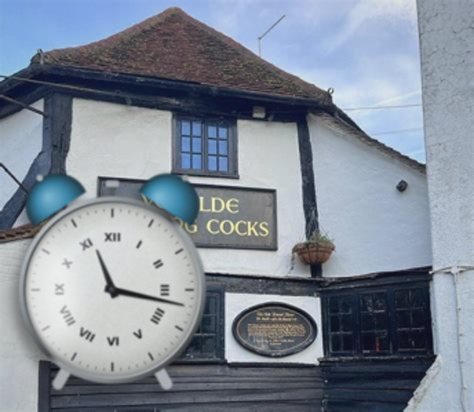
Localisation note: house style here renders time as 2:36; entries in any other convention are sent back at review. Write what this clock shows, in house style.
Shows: 11:17
